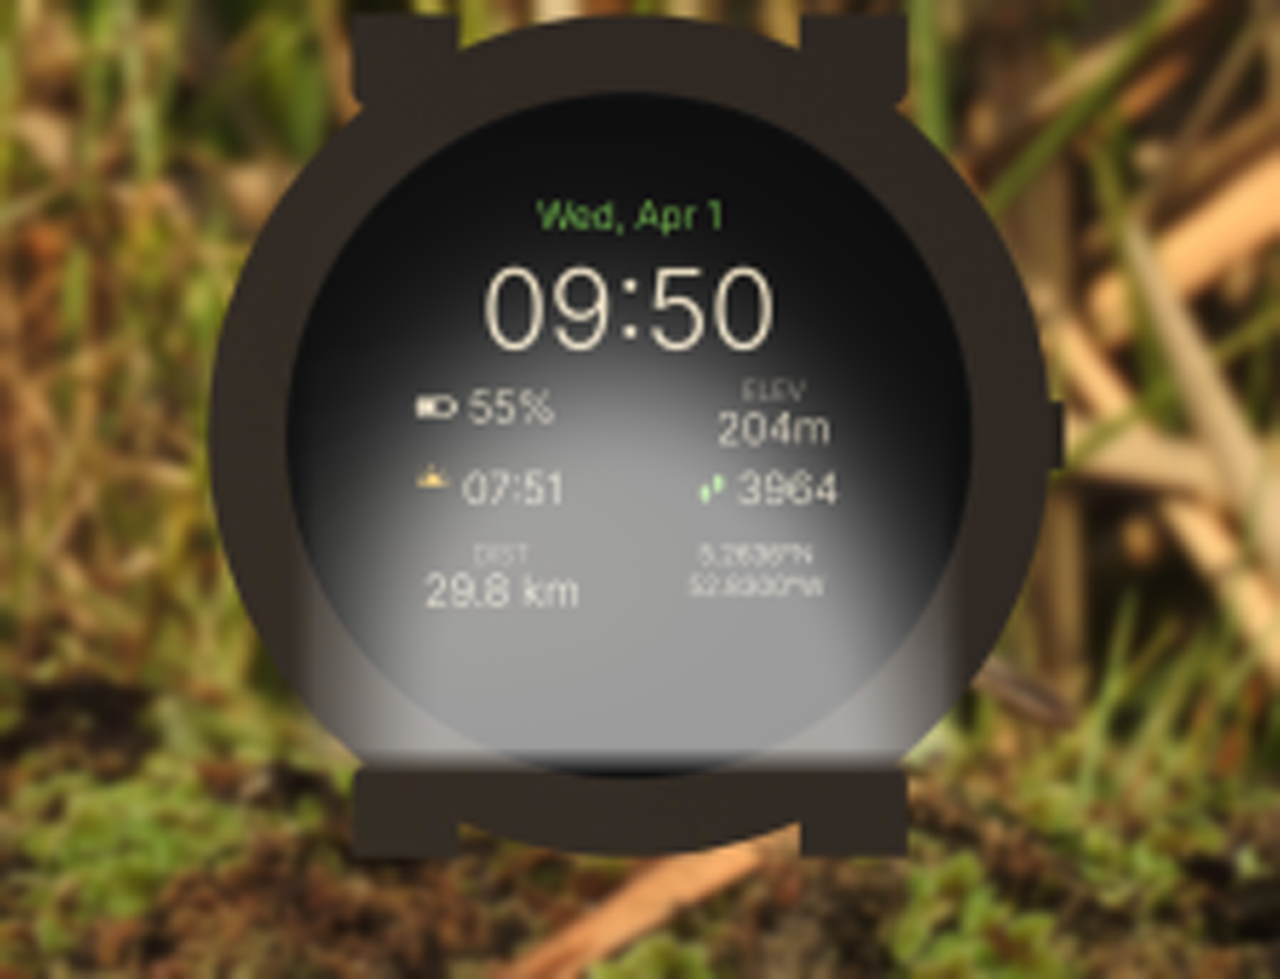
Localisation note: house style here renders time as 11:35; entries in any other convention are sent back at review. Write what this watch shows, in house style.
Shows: 9:50
